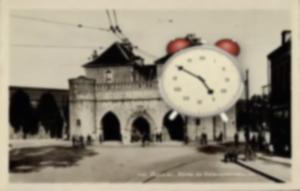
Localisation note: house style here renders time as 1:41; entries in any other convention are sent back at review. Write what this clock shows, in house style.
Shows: 4:50
